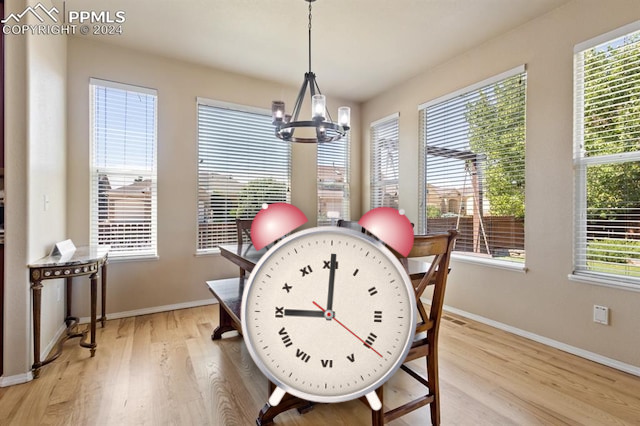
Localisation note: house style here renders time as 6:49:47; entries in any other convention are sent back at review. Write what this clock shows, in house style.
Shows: 9:00:21
